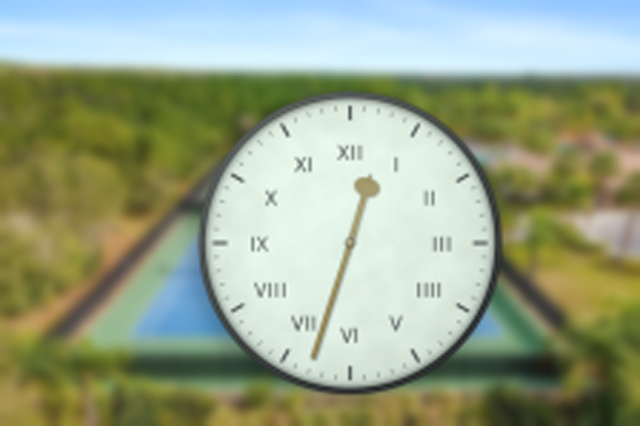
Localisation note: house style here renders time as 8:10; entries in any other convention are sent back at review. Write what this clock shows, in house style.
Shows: 12:33
